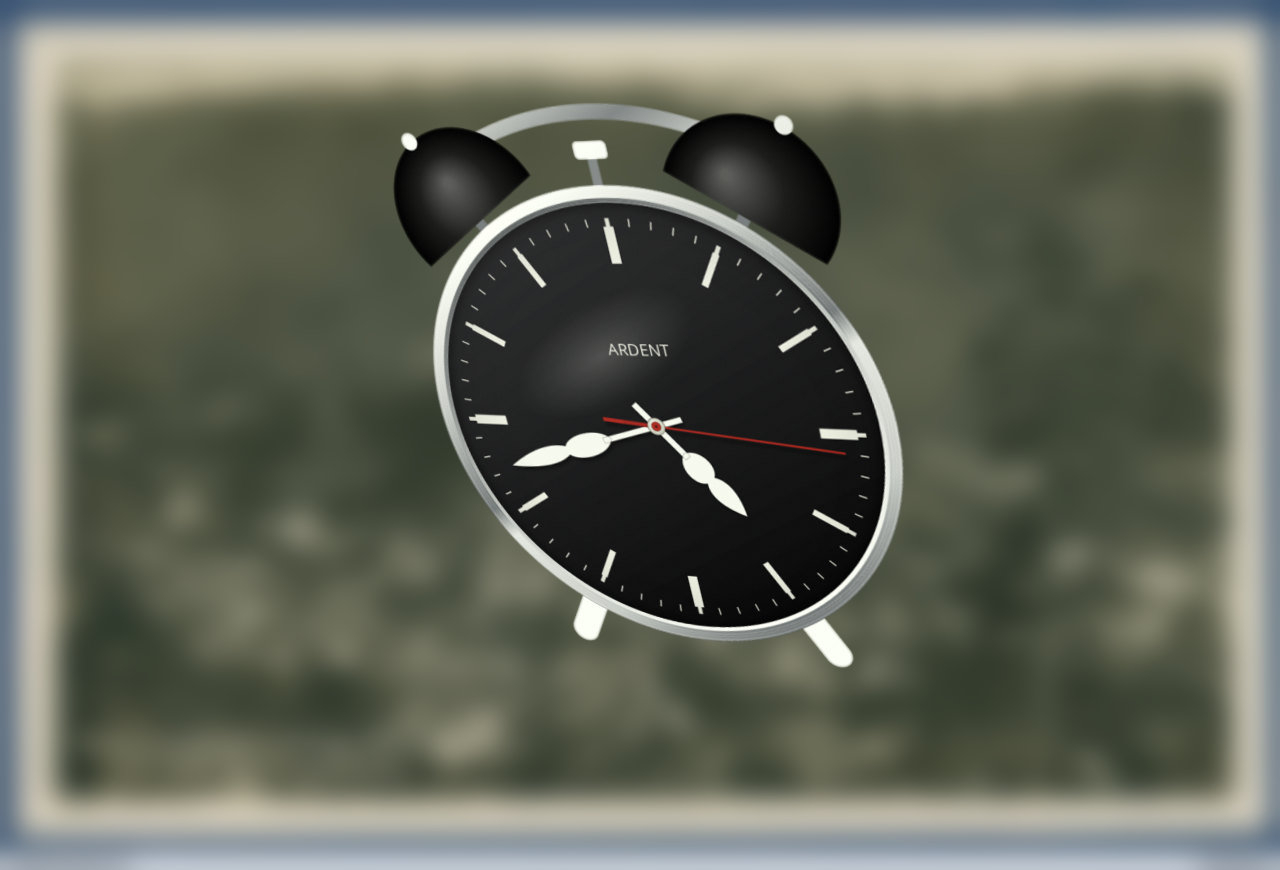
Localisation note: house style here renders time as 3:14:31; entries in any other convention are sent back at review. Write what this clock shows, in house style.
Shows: 4:42:16
